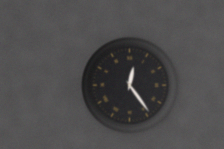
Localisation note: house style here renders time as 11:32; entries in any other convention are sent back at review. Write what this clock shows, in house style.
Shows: 12:24
